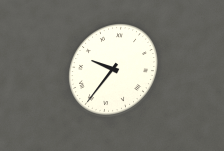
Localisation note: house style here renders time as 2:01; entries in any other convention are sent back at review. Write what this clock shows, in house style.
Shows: 9:35
